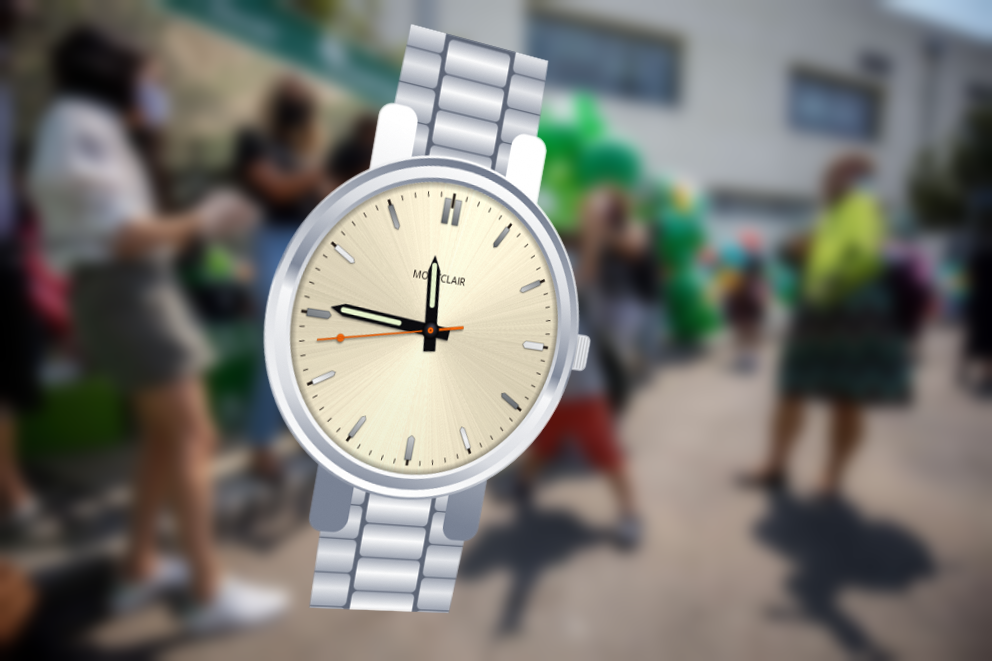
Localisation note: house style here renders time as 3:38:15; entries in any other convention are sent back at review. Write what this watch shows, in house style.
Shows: 11:45:43
